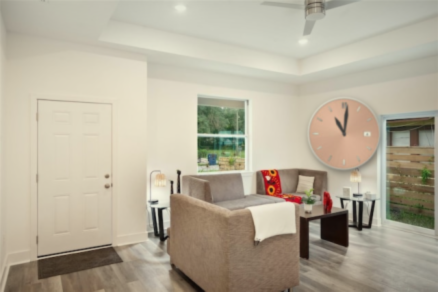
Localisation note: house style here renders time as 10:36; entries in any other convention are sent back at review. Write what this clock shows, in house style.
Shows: 11:01
